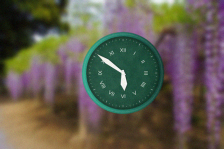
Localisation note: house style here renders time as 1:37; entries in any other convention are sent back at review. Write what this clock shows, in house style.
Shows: 5:51
